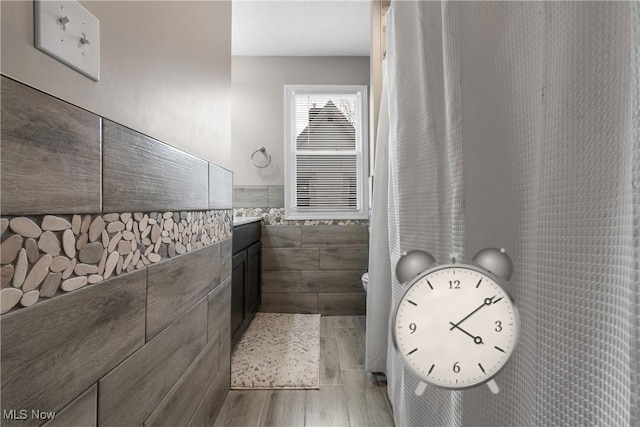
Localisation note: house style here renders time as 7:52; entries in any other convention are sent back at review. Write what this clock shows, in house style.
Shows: 4:09
